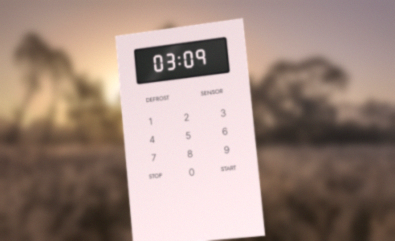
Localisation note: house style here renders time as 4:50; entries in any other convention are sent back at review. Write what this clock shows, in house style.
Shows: 3:09
